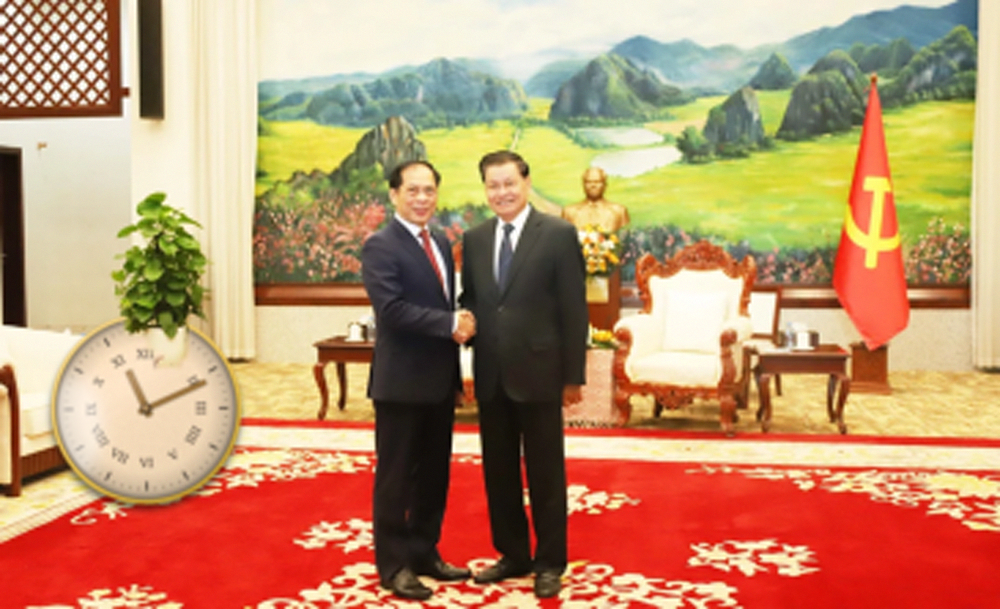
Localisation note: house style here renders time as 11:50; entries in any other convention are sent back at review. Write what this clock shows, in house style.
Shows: 11:11
